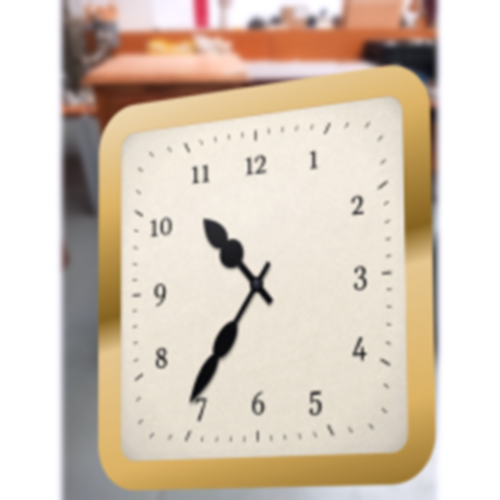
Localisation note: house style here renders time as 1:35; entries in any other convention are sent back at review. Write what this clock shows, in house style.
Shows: 10:36
